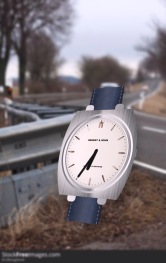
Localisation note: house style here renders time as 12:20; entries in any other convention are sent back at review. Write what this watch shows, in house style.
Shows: 6:35
